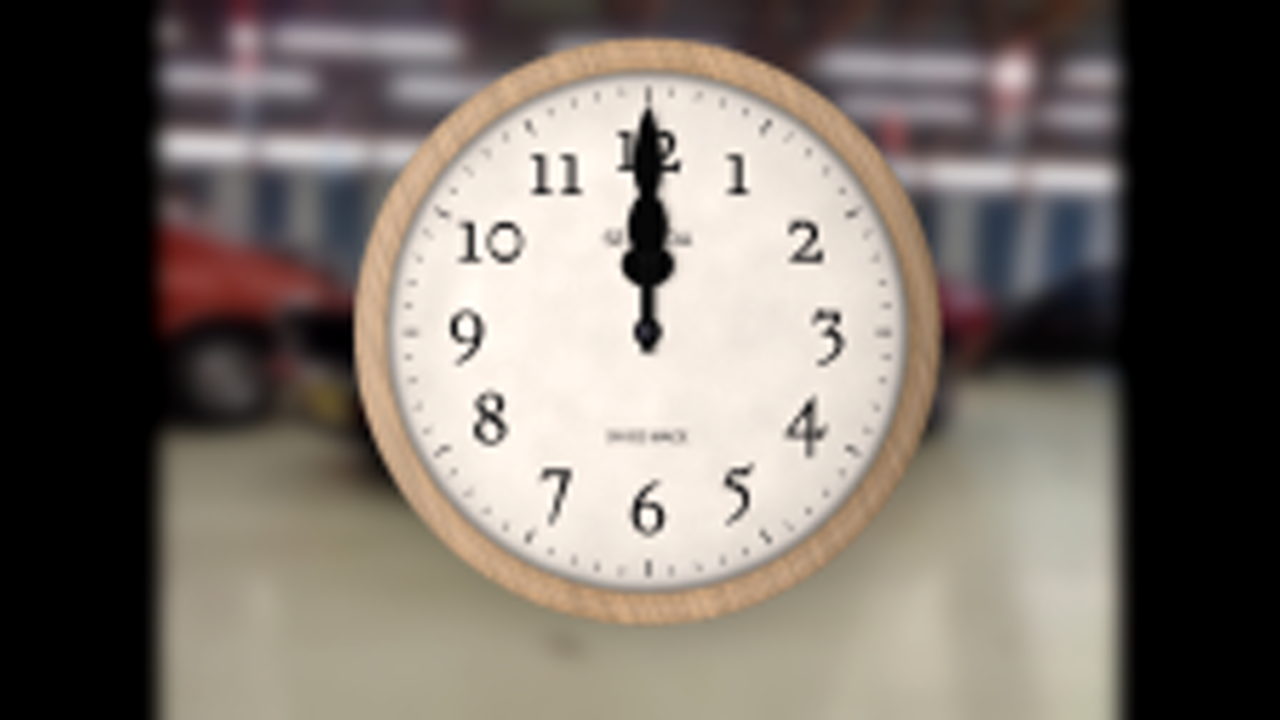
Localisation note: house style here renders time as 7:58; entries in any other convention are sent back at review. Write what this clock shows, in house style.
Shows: 12:00
